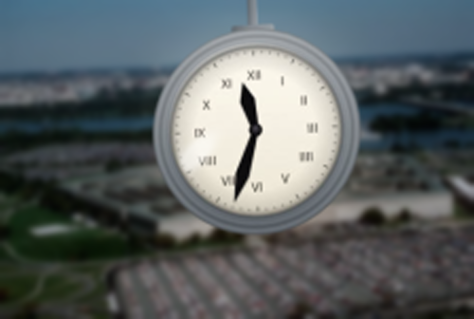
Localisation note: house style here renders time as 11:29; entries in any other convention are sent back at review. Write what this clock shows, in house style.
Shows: 11:33
